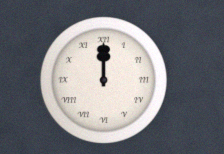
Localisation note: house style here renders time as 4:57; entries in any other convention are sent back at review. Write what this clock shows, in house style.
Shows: 12:00
